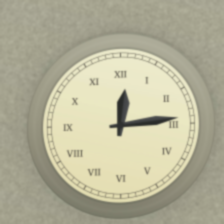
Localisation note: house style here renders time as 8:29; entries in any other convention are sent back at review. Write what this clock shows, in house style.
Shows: 12:14
